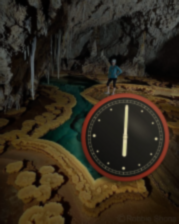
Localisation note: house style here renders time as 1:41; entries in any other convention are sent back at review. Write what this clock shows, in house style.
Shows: 6:00
